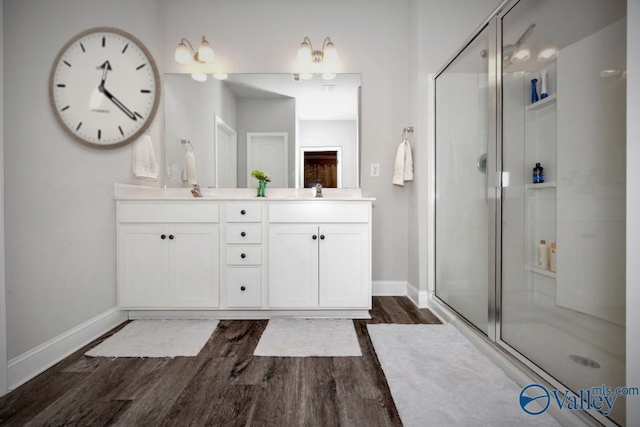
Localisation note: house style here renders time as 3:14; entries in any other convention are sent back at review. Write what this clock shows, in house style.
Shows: 12:21
